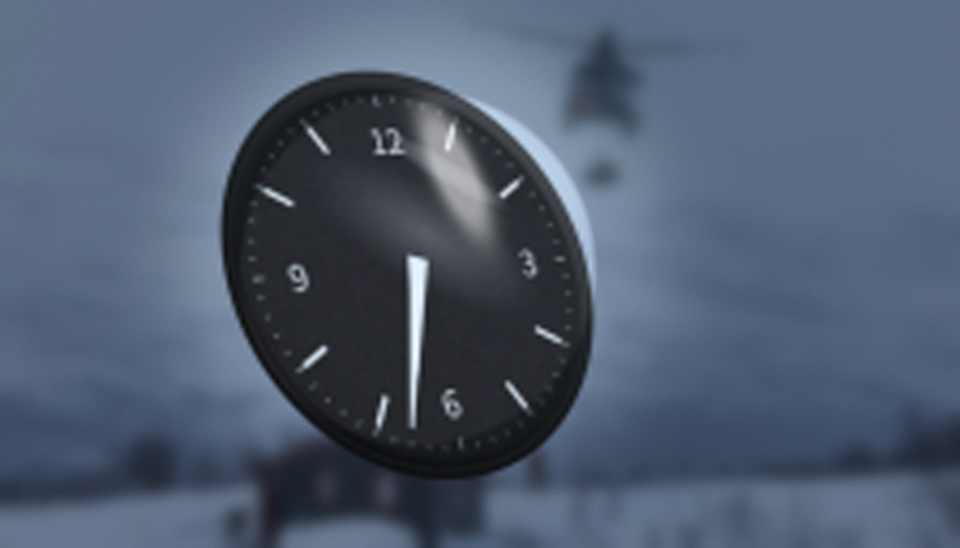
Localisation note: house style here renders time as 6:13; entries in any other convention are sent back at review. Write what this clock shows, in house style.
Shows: 6:33
